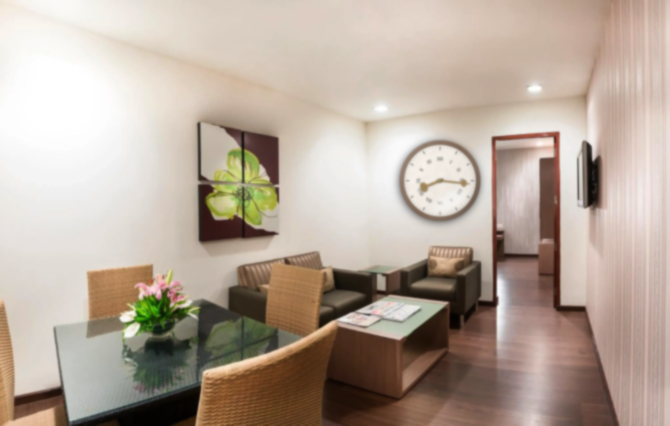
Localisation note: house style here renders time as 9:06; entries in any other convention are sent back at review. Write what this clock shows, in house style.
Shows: 8:16
